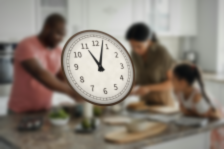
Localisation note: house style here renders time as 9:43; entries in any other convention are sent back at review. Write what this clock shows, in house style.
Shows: 11:03
